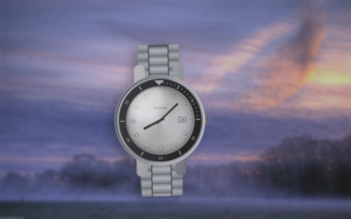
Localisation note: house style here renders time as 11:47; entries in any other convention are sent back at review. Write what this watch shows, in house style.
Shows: 8:08
